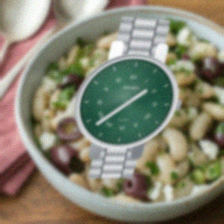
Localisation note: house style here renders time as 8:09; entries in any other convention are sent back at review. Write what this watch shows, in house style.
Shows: 1:38
